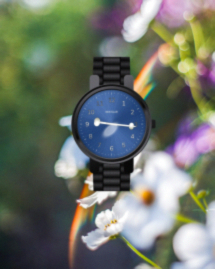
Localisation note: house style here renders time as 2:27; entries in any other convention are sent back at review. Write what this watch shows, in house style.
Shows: 9:16
